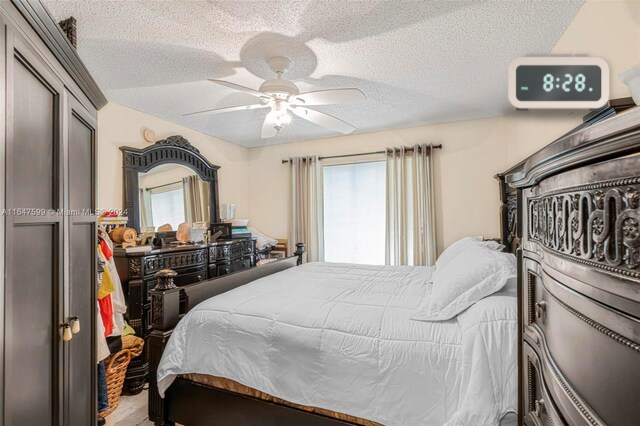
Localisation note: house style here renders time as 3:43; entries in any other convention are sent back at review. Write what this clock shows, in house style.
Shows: 8:28
